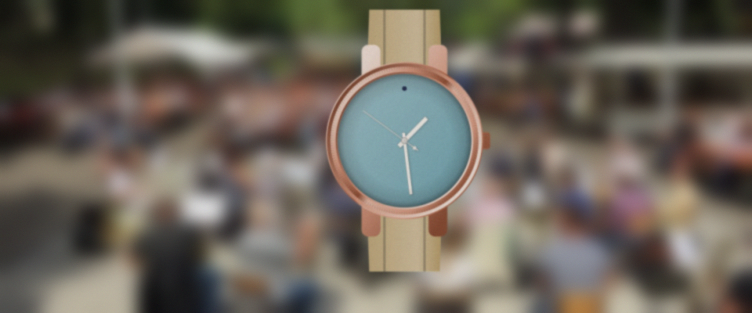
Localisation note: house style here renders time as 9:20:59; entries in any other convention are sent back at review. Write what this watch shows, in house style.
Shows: 1:28:51
